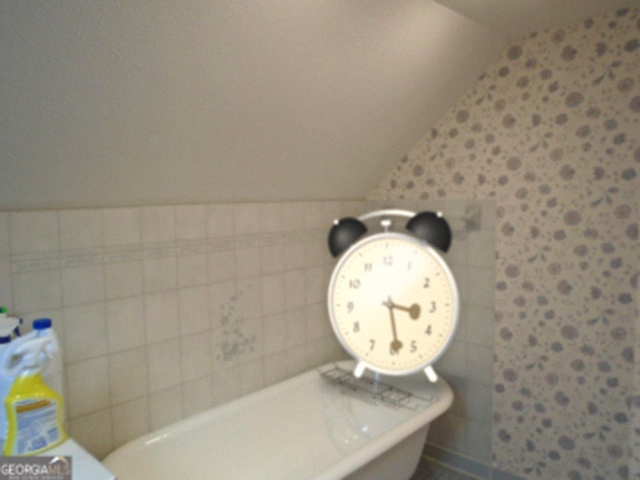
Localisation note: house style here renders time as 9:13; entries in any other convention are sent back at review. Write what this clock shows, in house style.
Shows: 3:29
